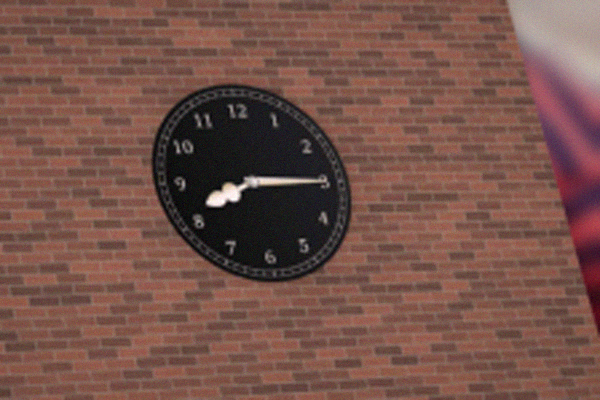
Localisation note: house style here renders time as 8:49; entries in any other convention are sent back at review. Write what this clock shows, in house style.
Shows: 8:15
